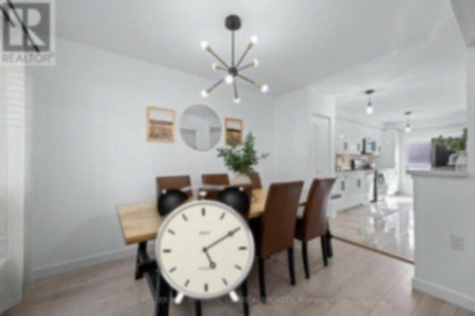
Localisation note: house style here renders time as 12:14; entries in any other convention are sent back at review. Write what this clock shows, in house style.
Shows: 5:10
